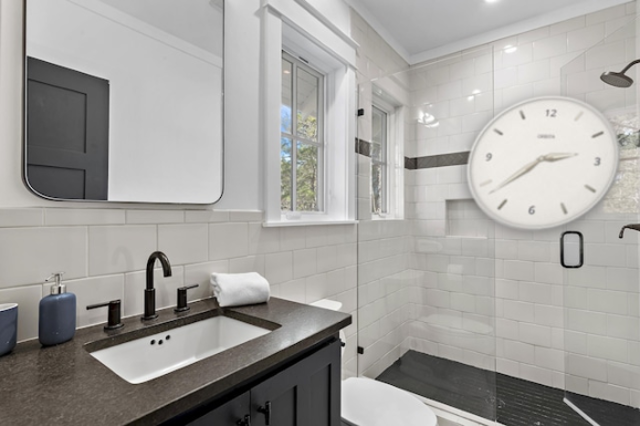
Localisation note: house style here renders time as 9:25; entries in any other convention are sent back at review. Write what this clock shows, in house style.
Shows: 2:38
